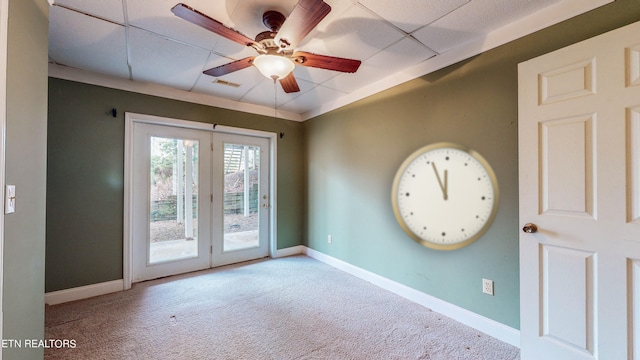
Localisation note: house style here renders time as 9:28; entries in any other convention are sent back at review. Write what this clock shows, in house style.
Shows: 11:56
